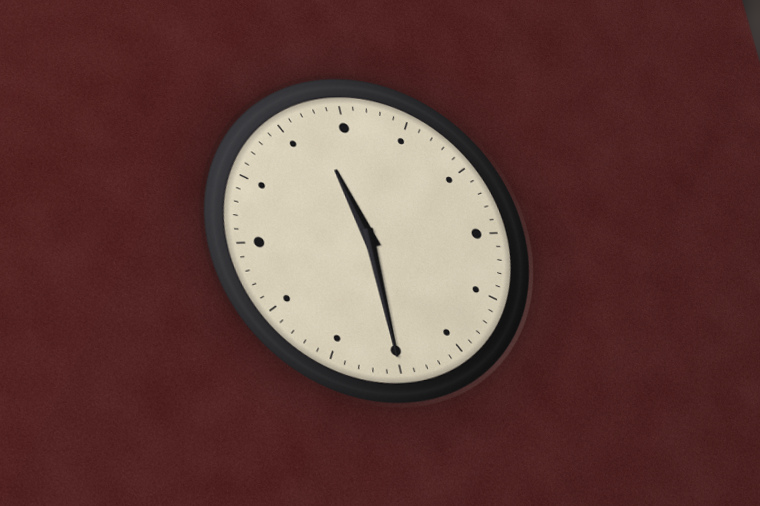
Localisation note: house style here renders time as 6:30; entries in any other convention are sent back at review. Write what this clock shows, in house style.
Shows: 11:30
